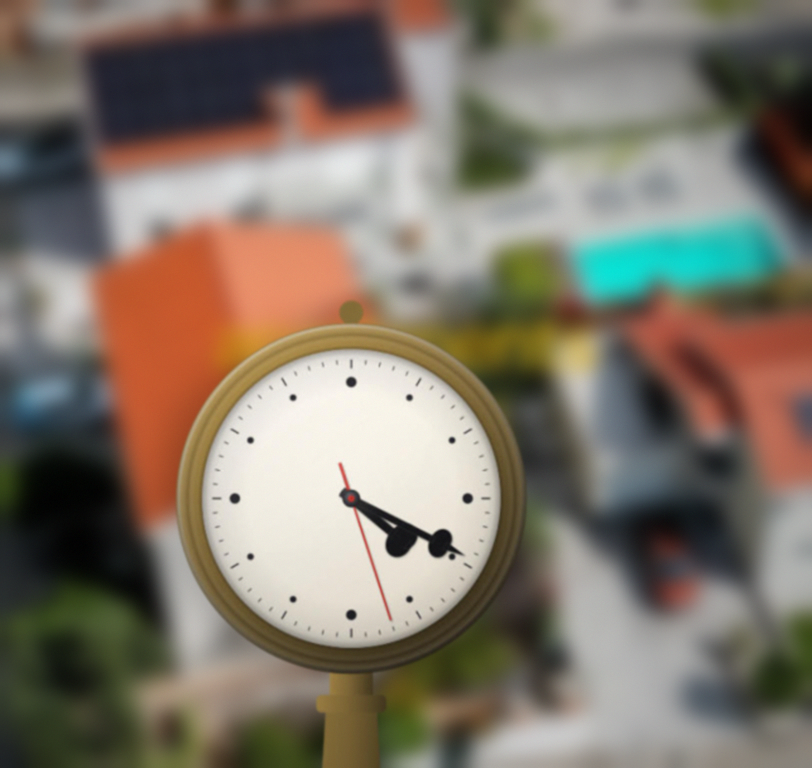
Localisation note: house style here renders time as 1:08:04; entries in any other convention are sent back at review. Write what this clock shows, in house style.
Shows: 4:19:27
